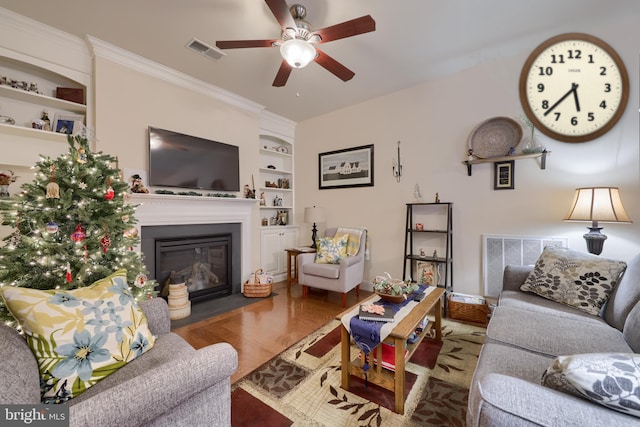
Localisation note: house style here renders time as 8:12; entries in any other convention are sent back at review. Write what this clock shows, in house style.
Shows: 5:38
